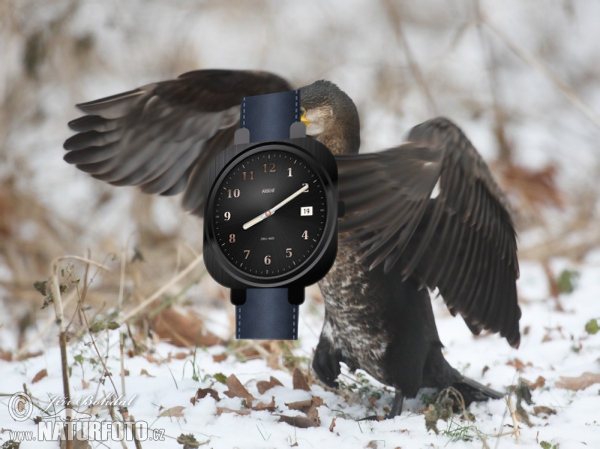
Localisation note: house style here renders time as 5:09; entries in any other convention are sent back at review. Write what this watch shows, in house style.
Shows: 8:10
